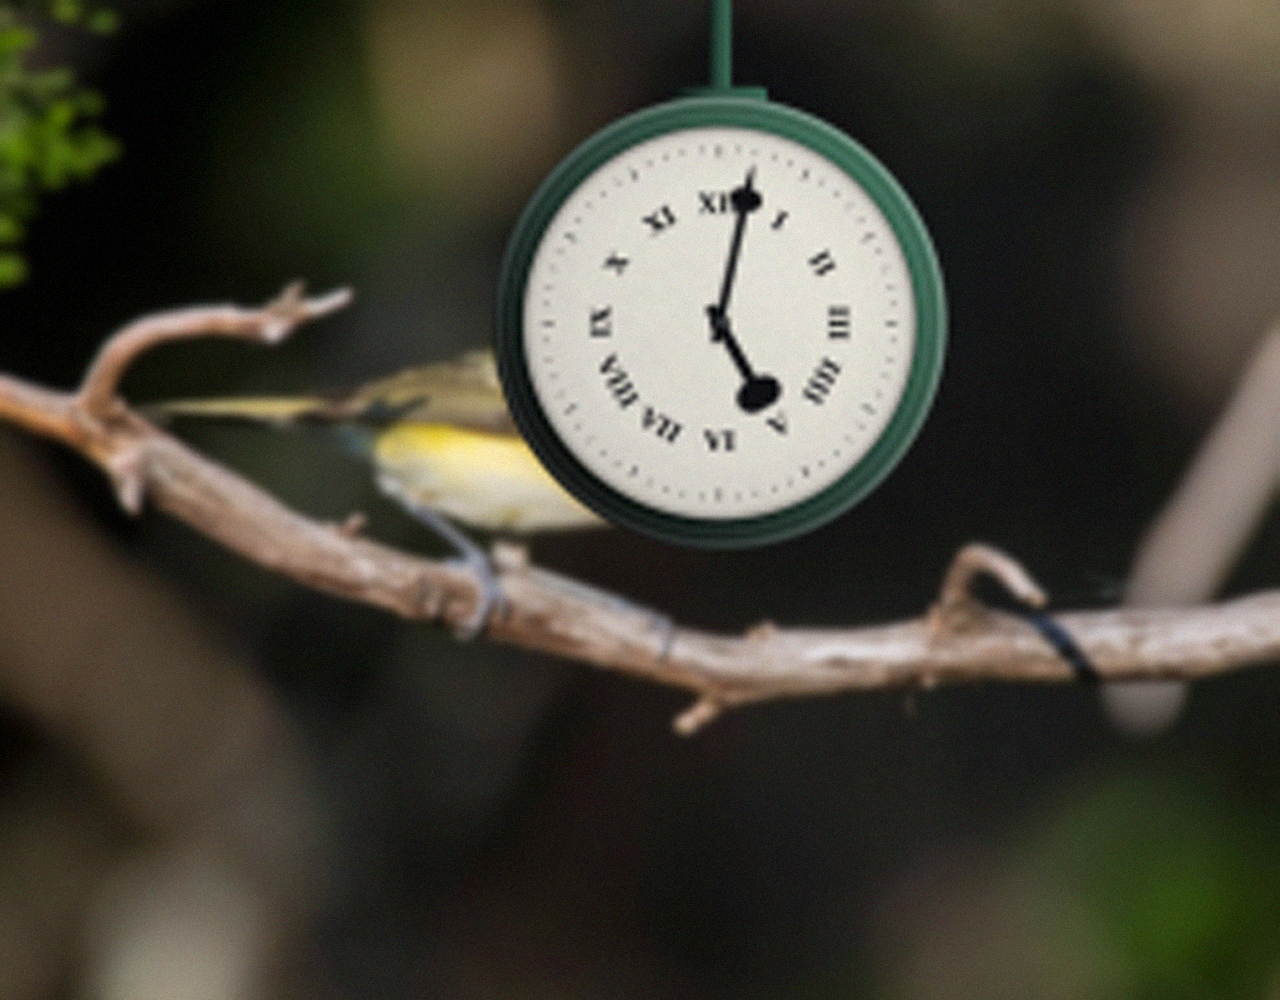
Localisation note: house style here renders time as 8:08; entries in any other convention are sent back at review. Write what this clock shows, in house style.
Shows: 5:02
